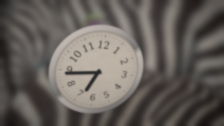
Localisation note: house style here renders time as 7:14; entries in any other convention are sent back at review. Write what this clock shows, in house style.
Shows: 6:44
